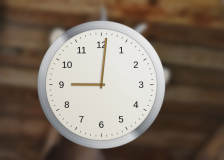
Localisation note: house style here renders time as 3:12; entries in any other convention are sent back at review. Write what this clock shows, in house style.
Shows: 9:01
